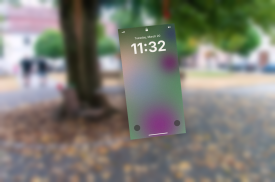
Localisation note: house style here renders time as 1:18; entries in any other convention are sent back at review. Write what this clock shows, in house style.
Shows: 11:32
